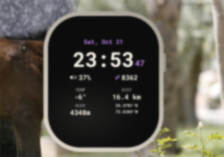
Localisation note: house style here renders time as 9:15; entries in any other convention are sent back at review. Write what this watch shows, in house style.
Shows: 23:53
